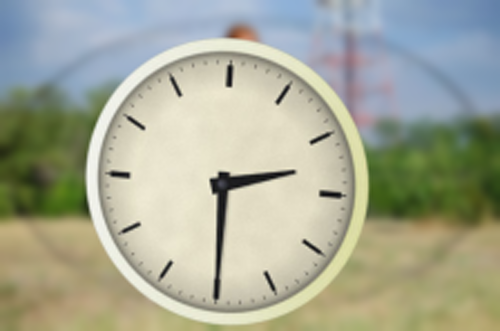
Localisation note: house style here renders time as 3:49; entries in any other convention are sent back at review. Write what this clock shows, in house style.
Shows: 2:30
